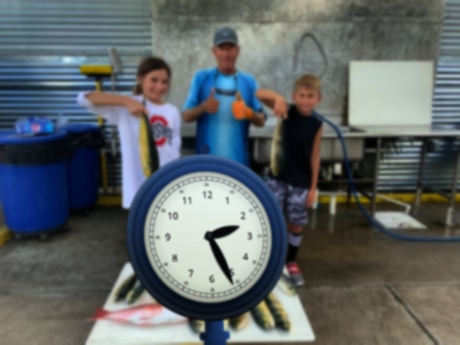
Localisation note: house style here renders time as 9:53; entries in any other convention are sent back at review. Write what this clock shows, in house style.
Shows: 2:26
